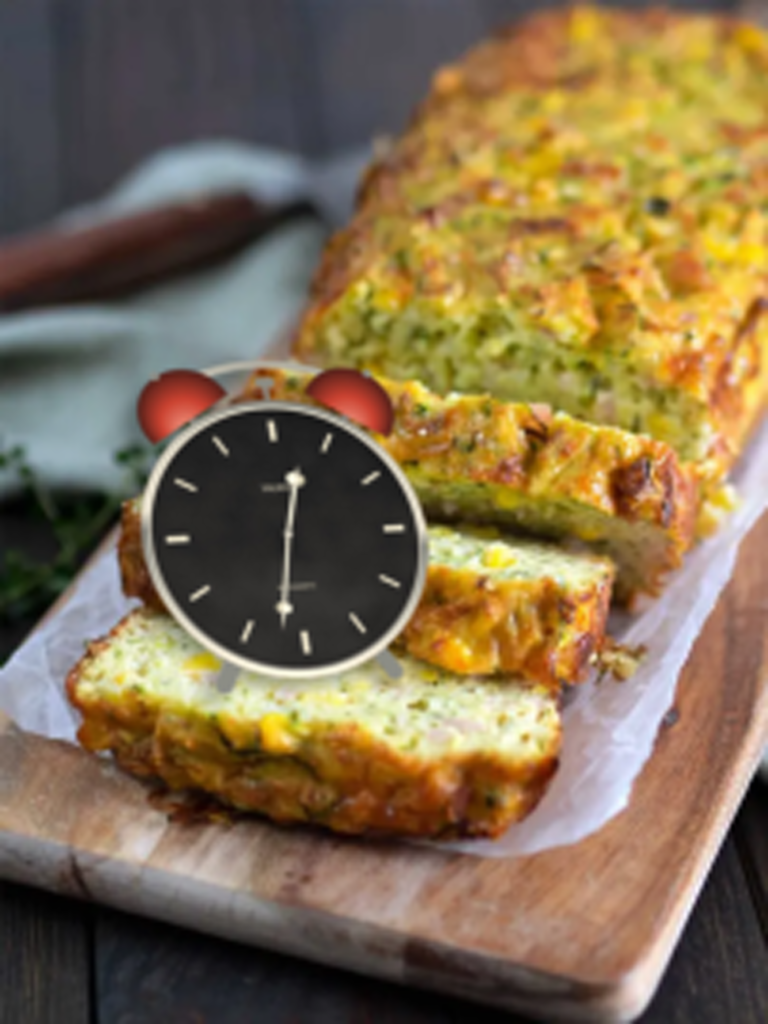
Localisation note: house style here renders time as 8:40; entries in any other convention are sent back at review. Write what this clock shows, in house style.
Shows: 12:32
